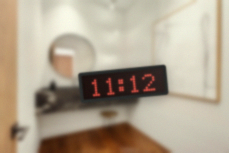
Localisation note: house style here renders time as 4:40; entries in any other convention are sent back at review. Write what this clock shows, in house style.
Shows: 11:12
